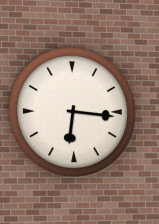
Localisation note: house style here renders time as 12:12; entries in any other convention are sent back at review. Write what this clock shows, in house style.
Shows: 6:16
